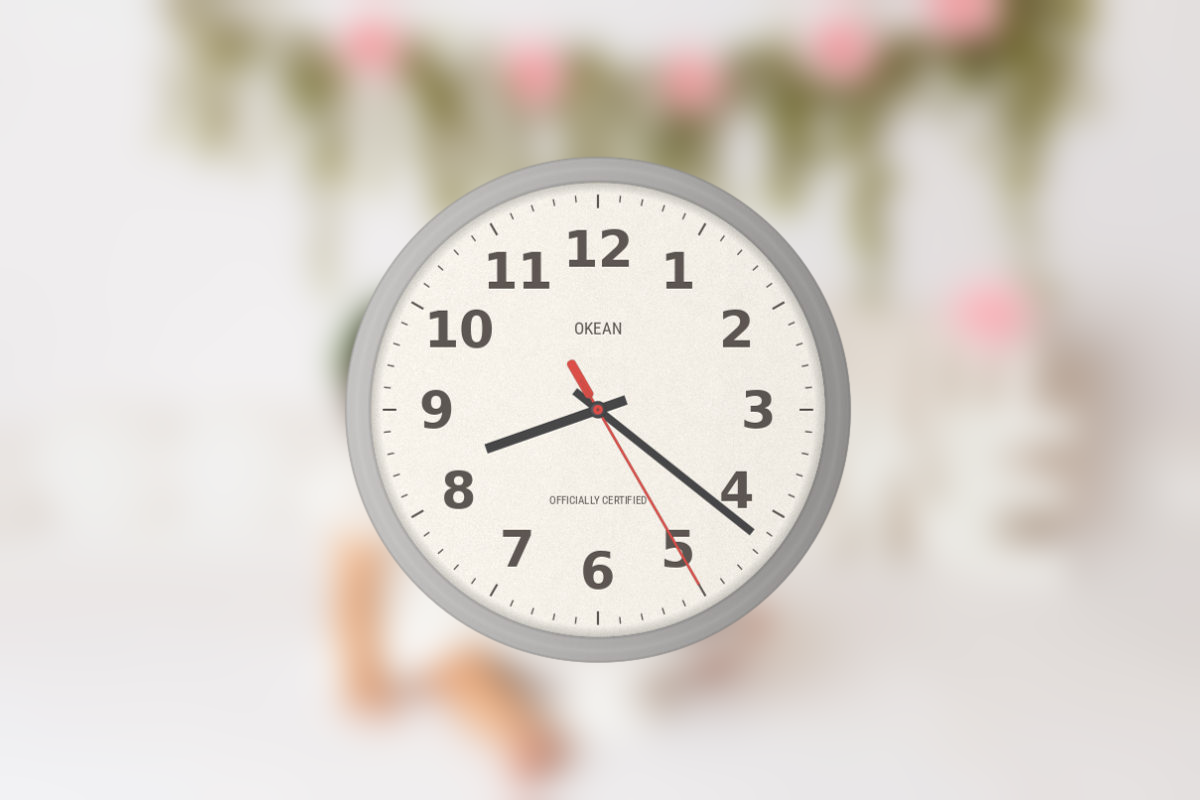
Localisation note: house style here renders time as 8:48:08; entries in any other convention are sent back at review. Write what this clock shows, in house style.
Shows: 8:21:25
